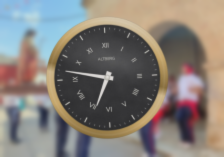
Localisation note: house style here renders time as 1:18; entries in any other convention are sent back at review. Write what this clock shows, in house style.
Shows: 6:47
